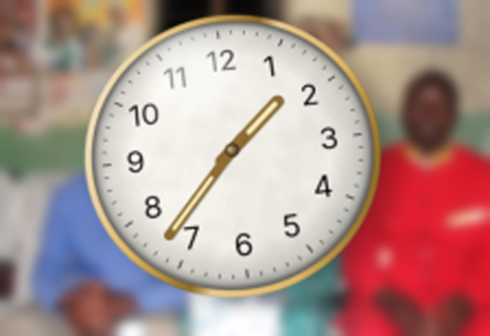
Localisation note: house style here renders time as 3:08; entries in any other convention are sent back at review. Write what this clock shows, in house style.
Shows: 1:37
